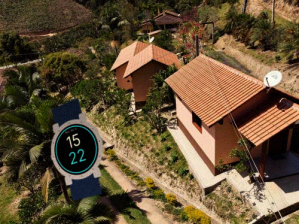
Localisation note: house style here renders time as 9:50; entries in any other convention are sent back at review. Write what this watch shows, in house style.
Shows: 15:22
